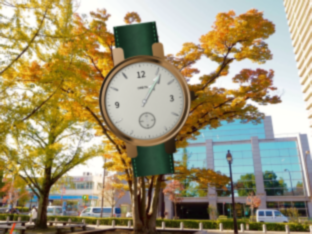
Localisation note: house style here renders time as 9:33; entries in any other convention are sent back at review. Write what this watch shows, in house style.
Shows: 1:06
